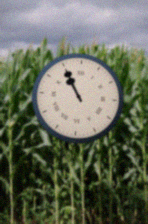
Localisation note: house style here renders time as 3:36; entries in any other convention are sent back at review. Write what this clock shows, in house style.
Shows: 10:55
